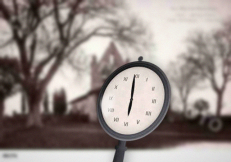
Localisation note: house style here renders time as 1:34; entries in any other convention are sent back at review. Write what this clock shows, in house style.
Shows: 5:59
